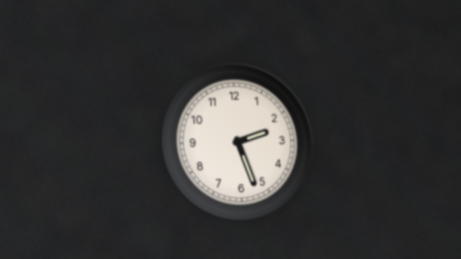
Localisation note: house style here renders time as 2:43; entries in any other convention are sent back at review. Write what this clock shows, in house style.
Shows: 2:27
